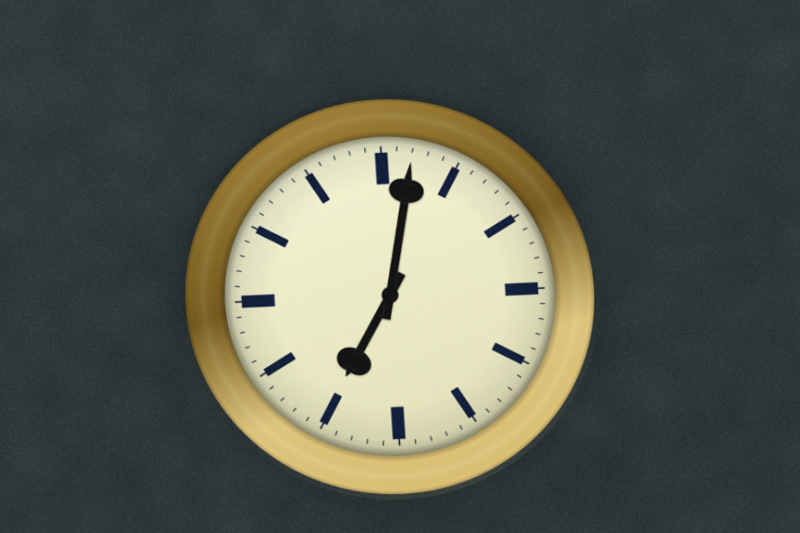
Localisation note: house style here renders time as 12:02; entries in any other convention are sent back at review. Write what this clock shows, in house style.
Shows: 7:02
